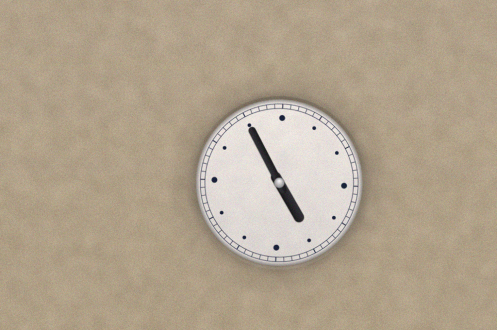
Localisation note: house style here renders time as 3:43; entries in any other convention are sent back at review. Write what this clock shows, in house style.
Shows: 4:55
